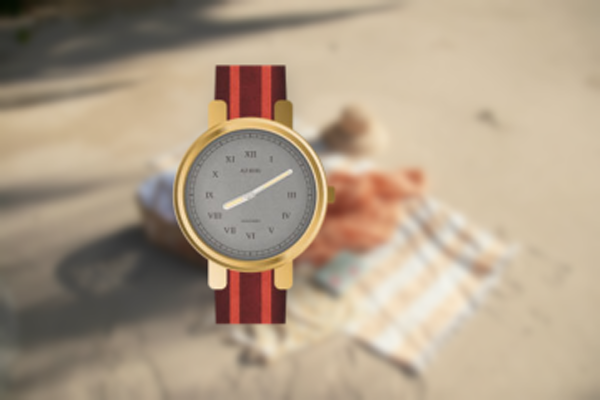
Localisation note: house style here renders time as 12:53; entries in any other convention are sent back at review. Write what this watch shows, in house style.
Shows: 8:10
